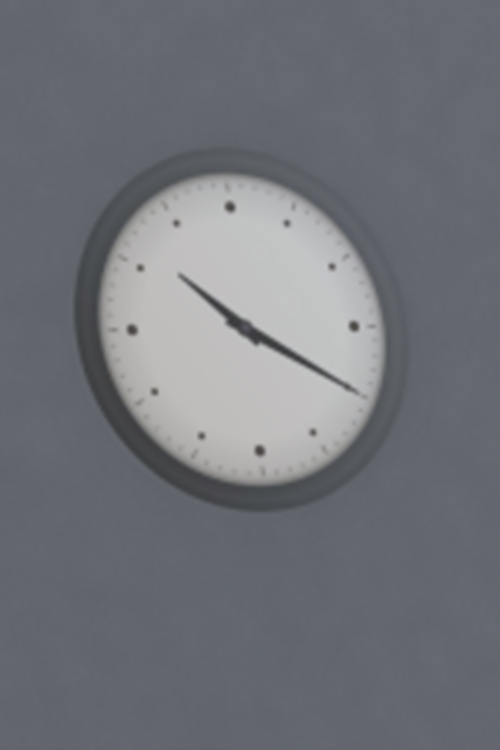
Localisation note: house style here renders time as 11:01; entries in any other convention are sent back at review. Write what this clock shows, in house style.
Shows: 10:20
